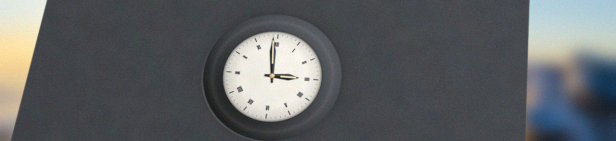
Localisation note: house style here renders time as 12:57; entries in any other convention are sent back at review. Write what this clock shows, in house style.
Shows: 2:59
